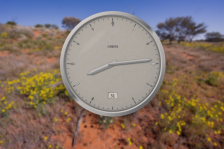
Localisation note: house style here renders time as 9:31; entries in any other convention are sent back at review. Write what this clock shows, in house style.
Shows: 8:14
